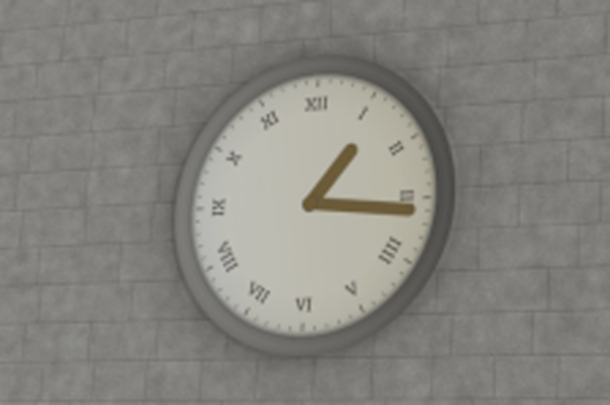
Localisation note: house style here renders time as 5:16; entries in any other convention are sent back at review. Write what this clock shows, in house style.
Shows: 1:16
